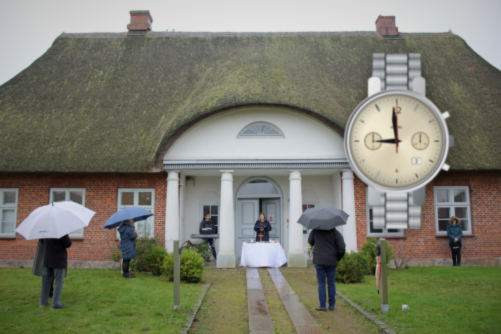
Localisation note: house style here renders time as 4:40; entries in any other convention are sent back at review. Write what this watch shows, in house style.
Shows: 8:59
